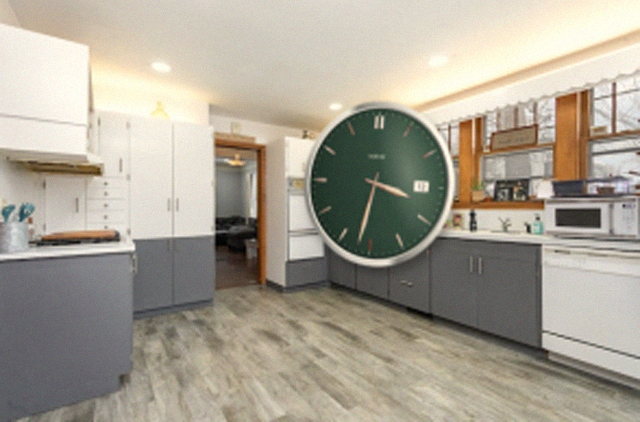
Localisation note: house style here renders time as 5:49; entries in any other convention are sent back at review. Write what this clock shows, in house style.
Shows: 3:32
